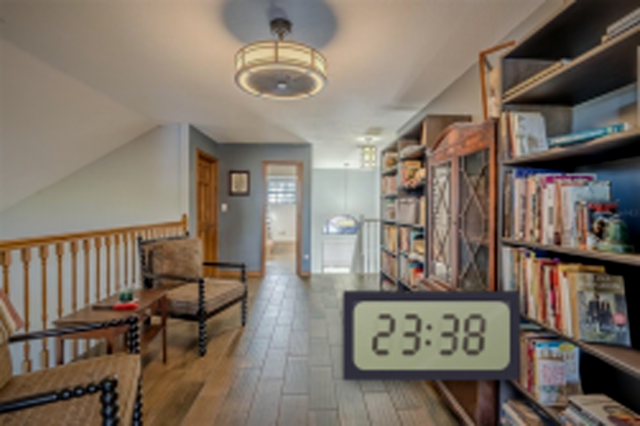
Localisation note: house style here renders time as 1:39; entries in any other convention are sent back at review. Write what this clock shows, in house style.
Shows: 23:38
